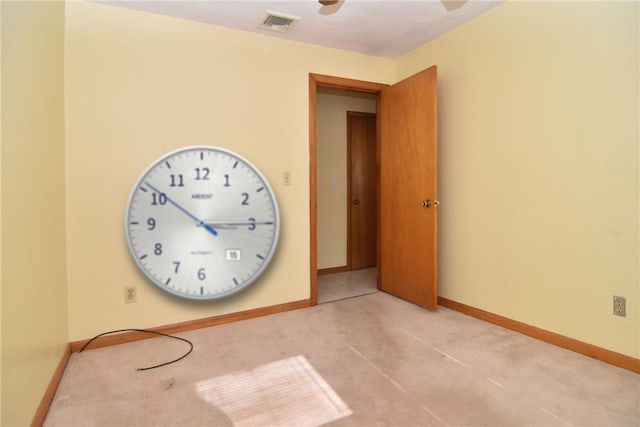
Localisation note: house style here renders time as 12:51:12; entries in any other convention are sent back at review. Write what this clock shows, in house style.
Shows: 3:14:51
